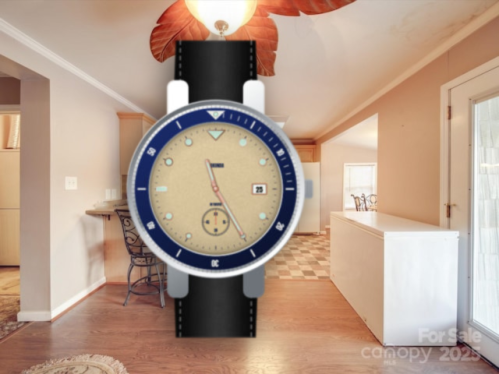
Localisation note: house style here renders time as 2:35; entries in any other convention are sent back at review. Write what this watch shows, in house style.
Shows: 11:25
